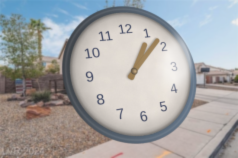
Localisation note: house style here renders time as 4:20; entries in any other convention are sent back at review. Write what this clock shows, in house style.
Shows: 1:08
